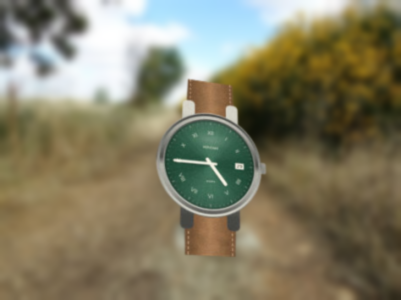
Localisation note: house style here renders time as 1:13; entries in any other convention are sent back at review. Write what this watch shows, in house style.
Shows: 4:45
